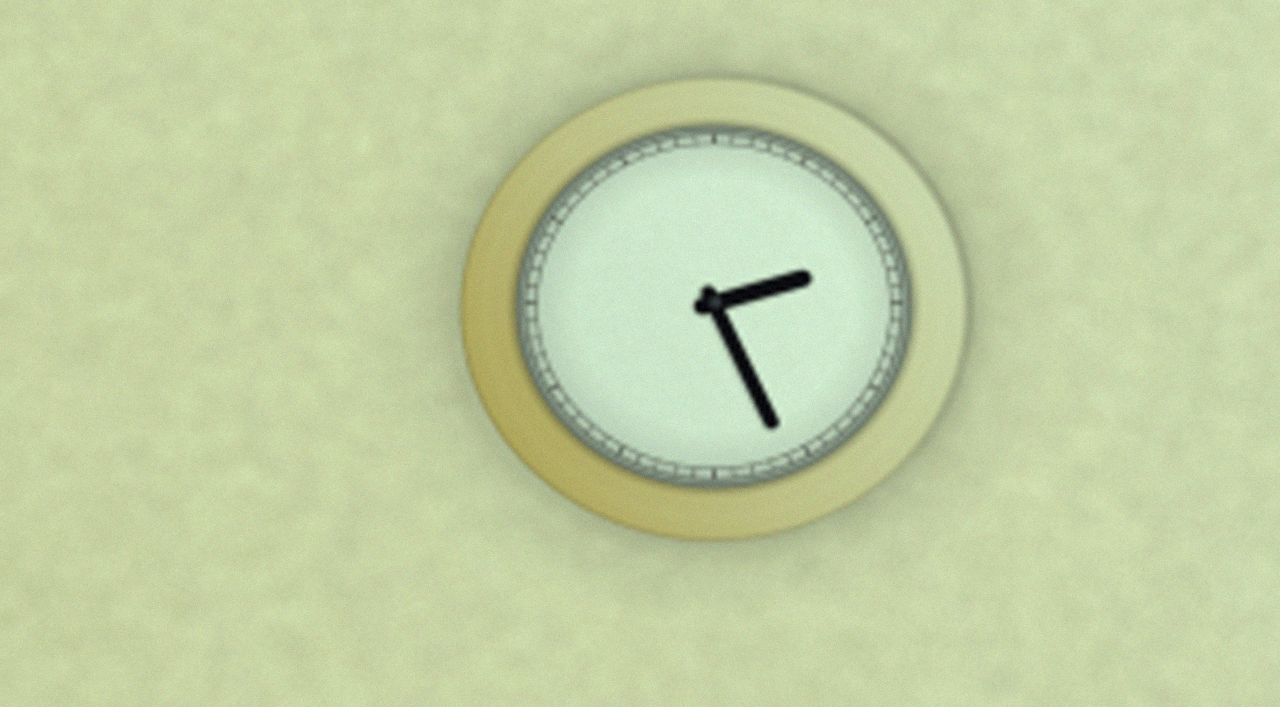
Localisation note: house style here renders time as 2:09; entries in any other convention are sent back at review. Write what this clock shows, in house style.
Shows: 2:26
